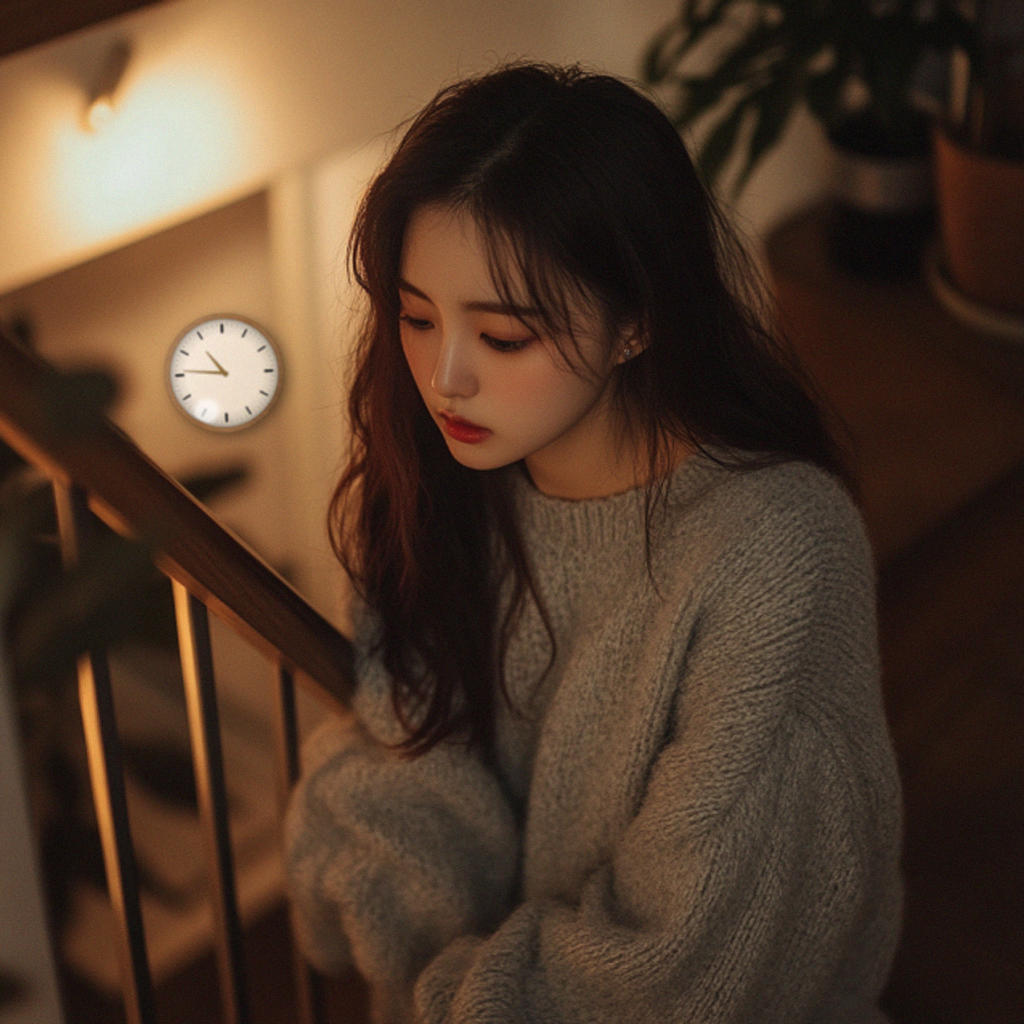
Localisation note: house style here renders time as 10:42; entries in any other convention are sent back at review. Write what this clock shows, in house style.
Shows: 10:46
